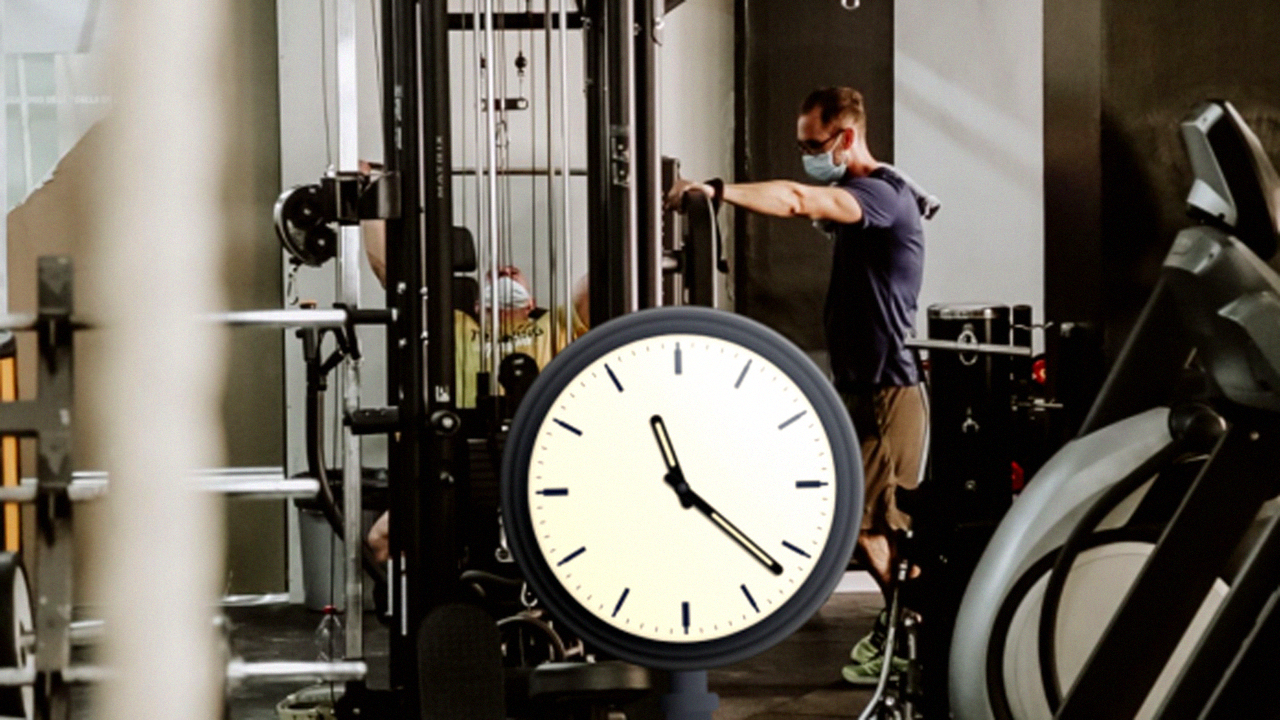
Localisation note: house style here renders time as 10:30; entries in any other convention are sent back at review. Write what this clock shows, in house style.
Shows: 11:22
